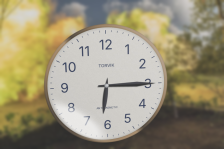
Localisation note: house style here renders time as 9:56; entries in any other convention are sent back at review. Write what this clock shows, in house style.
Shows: 6:15
